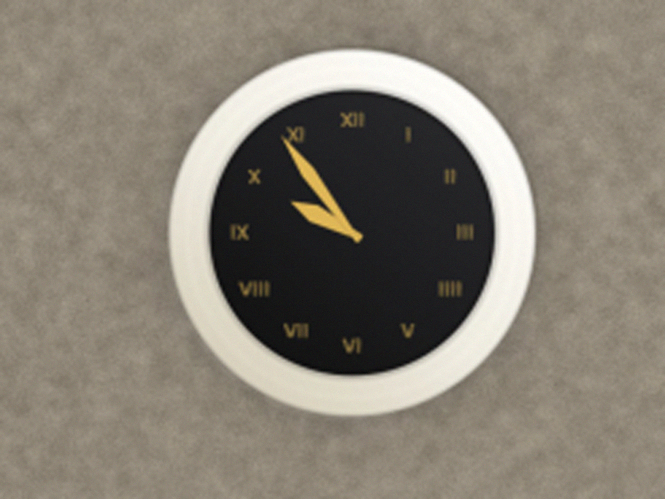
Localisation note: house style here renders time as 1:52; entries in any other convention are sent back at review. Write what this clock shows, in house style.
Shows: 9:54
